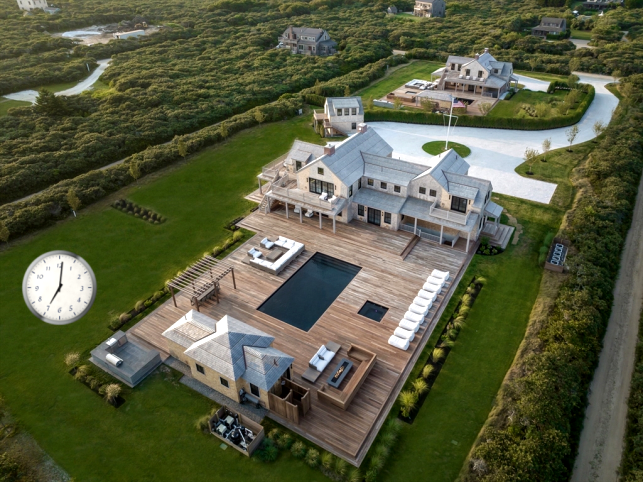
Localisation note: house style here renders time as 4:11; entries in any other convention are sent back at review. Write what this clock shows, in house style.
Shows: 7:01
